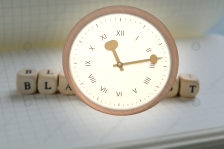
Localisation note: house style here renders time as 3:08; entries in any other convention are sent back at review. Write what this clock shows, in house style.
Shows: 11:13
